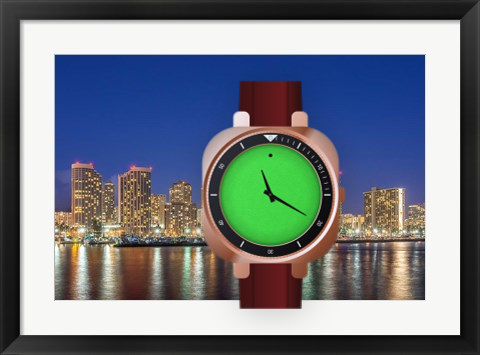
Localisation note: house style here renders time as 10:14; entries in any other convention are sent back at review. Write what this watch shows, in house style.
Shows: 11:20
